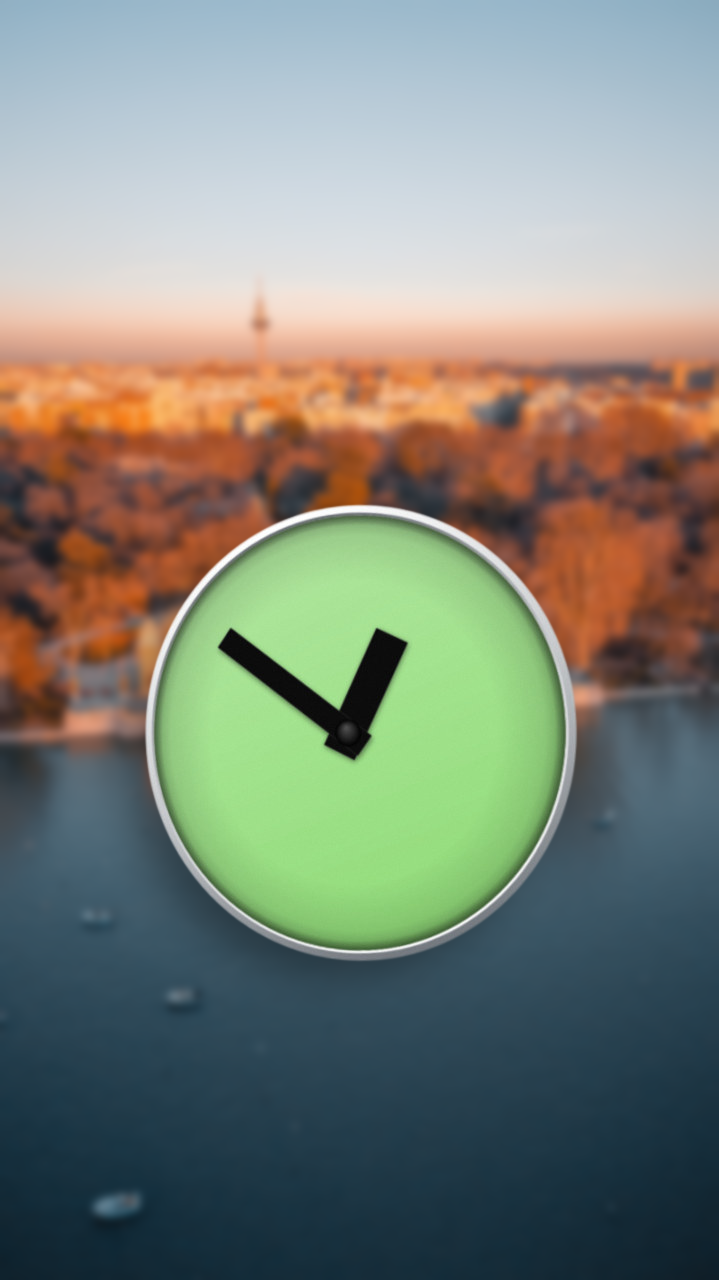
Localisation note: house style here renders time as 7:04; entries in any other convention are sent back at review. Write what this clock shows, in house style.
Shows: 12:51
